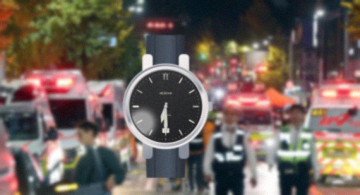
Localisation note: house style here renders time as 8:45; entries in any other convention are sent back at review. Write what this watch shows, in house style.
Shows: 6:30
